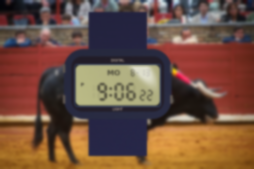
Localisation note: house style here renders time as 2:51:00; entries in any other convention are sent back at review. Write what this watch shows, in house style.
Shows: 9:06:22
